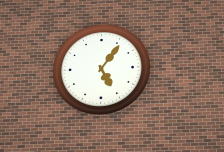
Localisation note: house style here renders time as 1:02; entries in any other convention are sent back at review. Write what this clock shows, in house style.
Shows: 5:06
